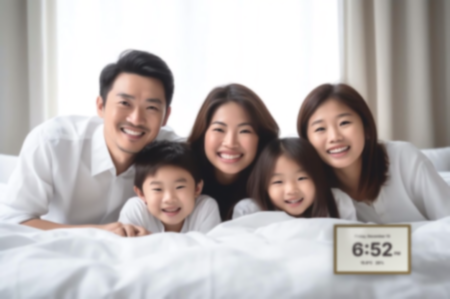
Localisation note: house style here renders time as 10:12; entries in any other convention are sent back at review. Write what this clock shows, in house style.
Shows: 6:52
